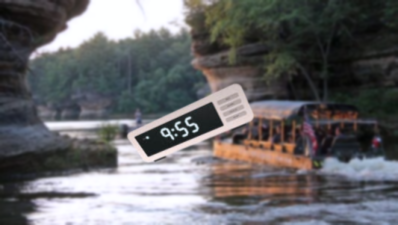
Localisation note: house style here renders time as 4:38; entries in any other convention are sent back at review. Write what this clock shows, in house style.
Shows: 9:55
